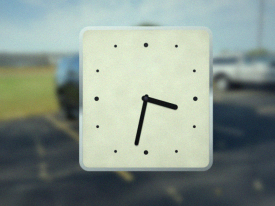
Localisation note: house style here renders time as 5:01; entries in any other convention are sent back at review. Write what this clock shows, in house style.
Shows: 3:32
